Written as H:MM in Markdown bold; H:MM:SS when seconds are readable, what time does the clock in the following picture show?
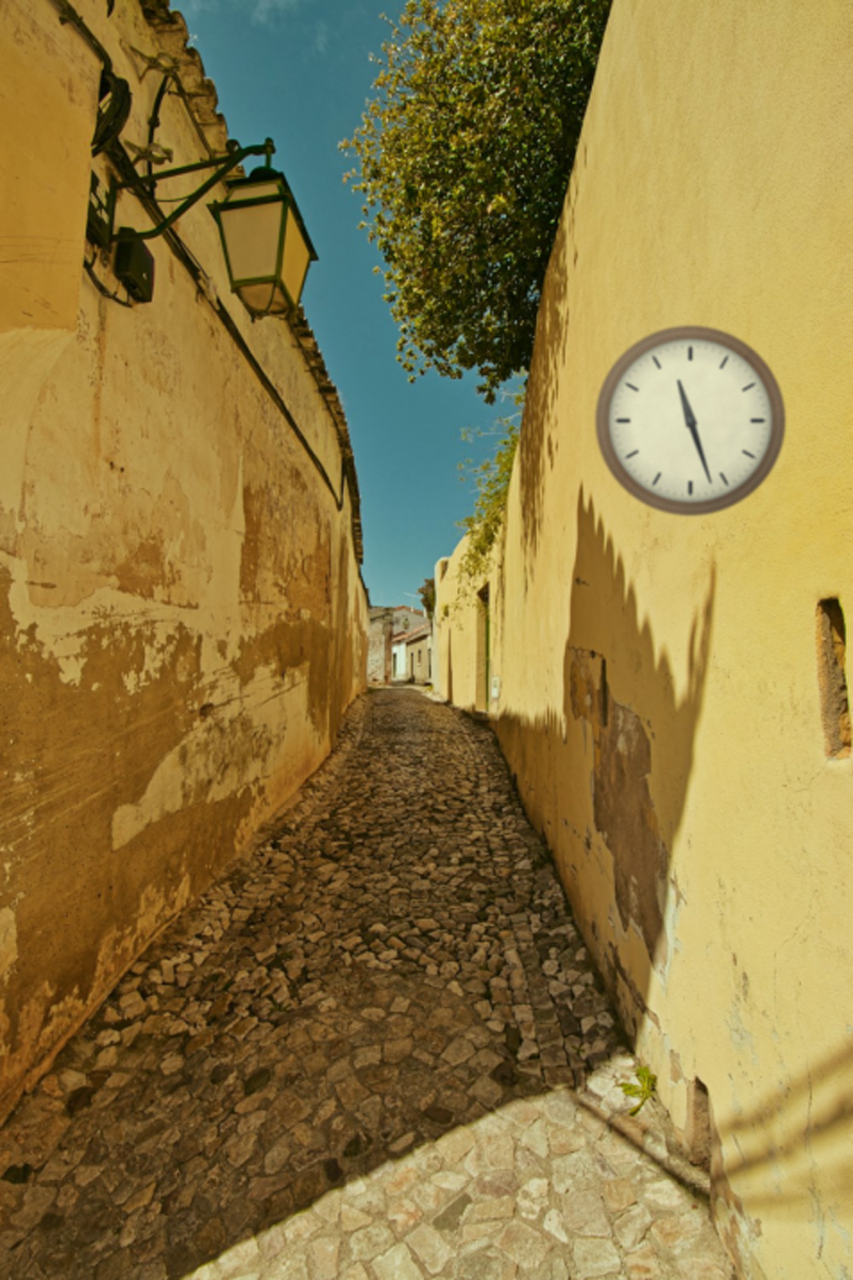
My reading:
**11:27**
